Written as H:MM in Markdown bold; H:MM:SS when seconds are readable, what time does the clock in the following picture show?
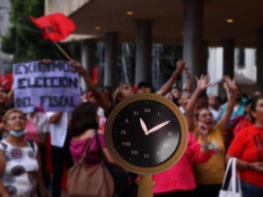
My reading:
**11:10**
